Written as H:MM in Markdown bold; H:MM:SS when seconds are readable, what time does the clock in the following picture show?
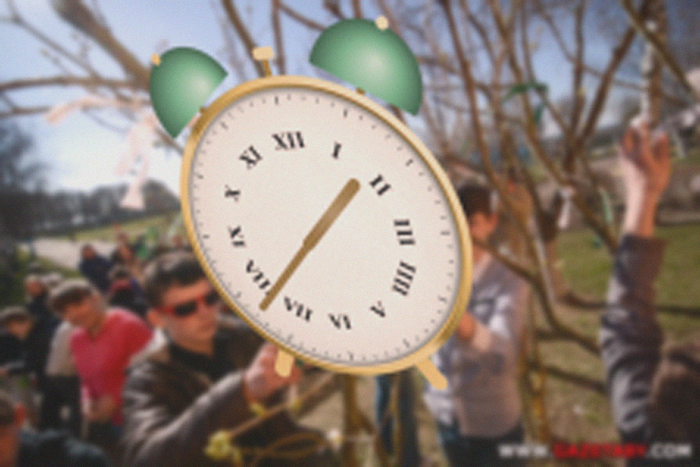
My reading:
**1:38**
